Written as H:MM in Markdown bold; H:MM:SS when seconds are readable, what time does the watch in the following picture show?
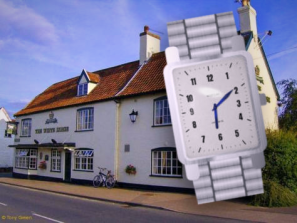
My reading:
**6:09**
